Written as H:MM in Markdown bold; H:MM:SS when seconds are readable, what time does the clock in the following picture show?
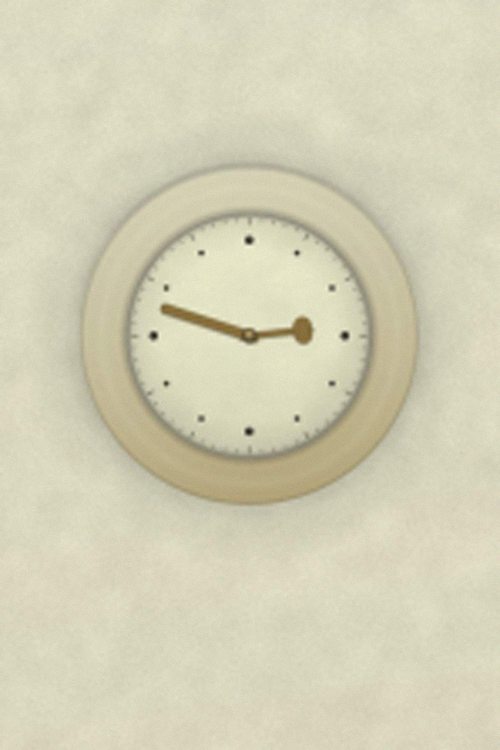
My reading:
**2:48**
